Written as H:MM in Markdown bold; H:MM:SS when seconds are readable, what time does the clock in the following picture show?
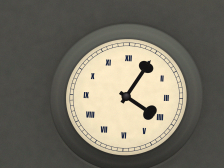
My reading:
**4:05**
